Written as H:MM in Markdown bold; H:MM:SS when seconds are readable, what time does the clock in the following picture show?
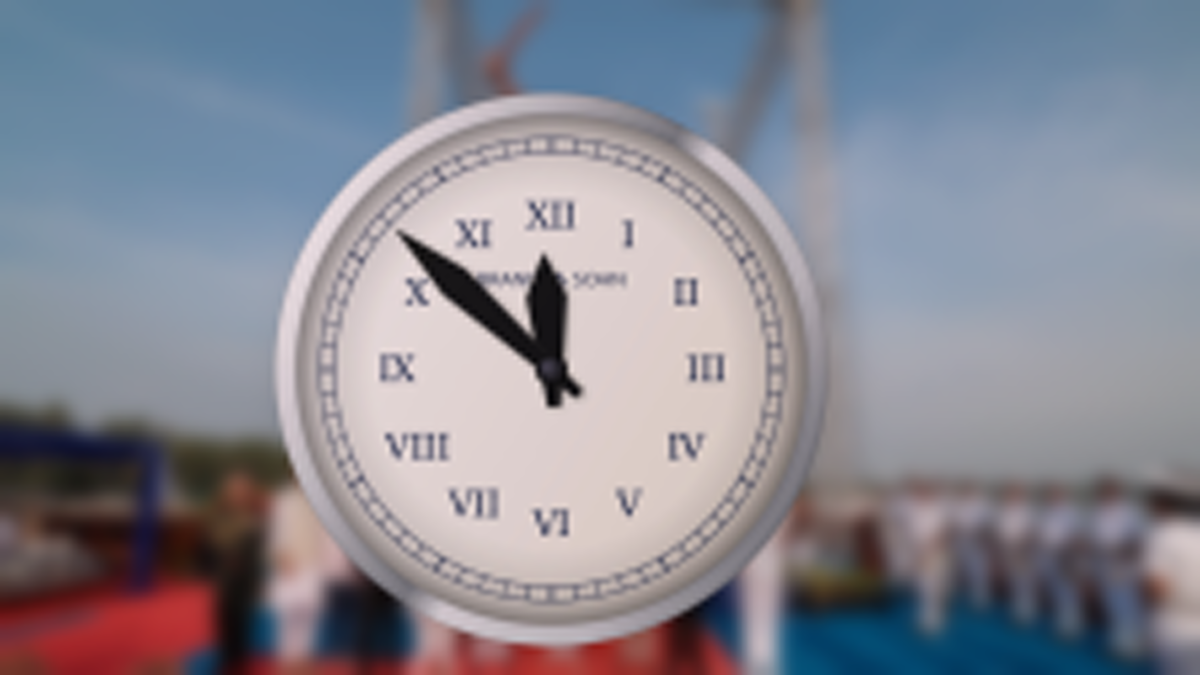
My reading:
**11:52**
